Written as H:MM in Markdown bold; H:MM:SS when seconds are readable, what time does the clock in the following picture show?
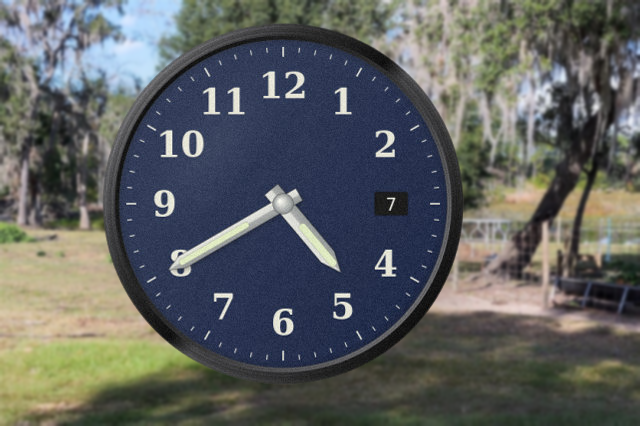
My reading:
**4:40**
